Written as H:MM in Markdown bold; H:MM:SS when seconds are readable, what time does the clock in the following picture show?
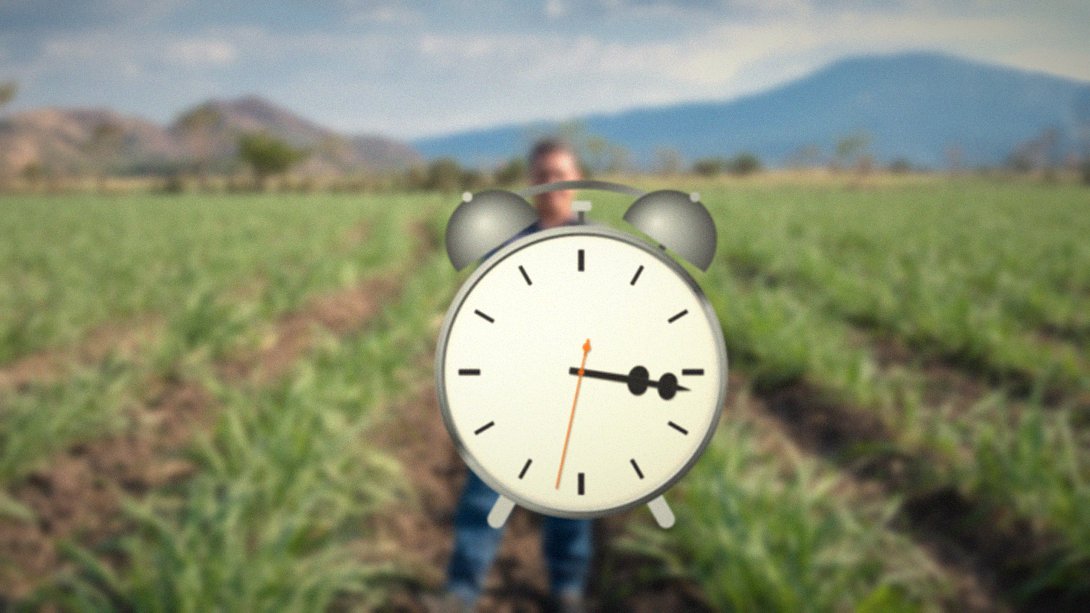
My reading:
**3:16:32**
